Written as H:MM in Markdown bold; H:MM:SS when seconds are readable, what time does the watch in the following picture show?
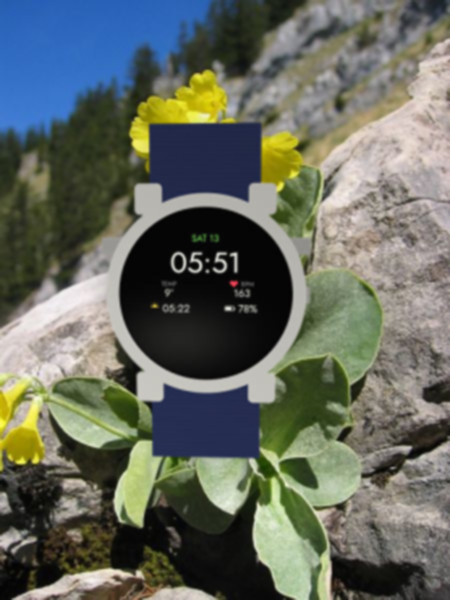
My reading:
**5:51**
